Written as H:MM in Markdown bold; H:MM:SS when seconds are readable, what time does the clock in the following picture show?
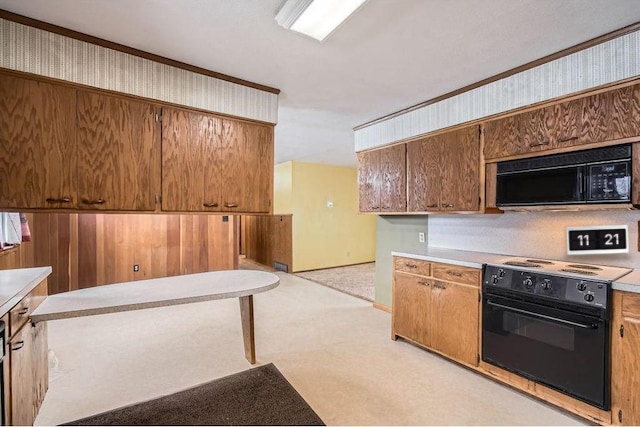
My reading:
**11:21**
